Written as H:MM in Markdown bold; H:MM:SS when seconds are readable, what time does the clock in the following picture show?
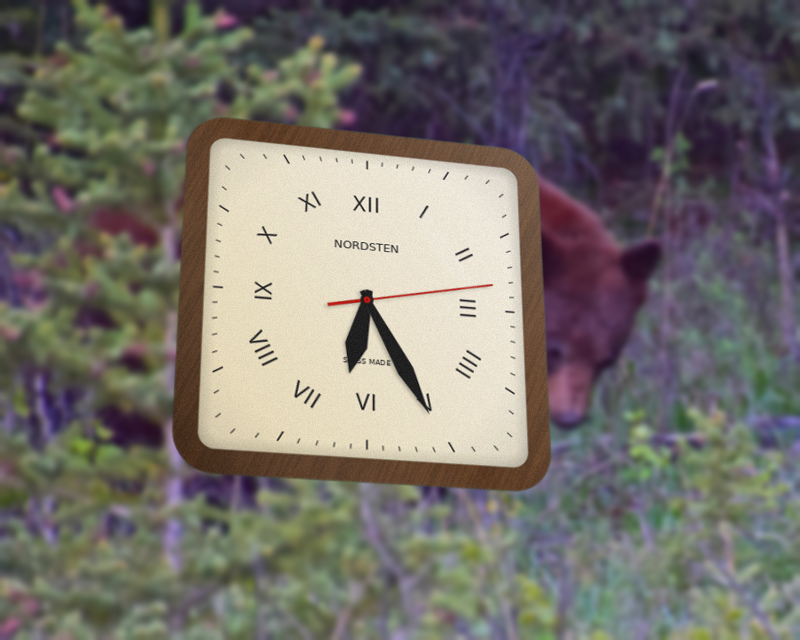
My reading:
**6:25:13**
